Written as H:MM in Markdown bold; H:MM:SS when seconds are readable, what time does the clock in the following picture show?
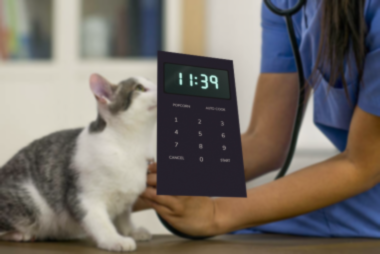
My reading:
**11:39**
